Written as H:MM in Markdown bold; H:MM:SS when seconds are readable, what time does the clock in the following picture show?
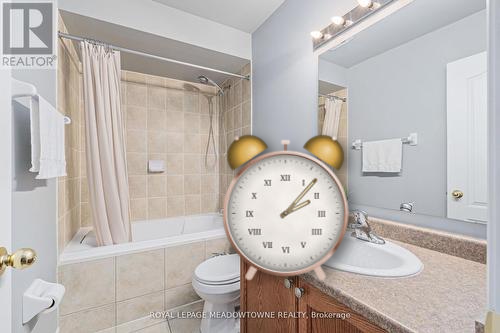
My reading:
**2:07**
